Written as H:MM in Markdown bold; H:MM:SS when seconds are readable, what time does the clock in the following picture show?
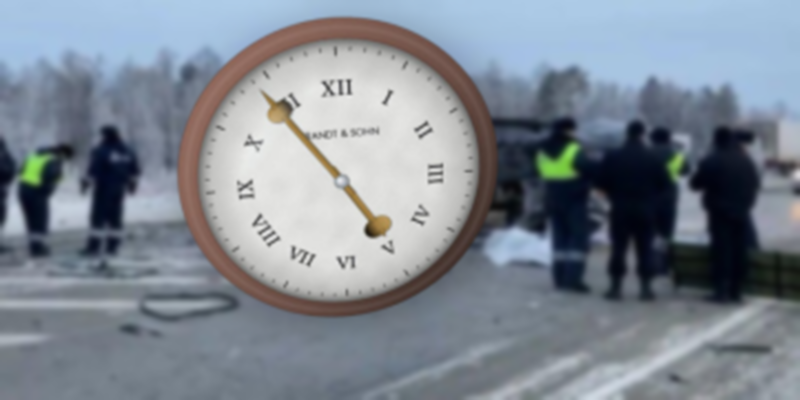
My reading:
**4:54**
